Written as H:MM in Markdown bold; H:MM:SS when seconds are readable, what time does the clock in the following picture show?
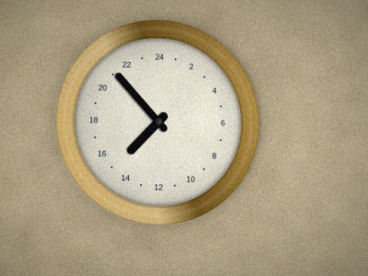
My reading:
**14:53**
